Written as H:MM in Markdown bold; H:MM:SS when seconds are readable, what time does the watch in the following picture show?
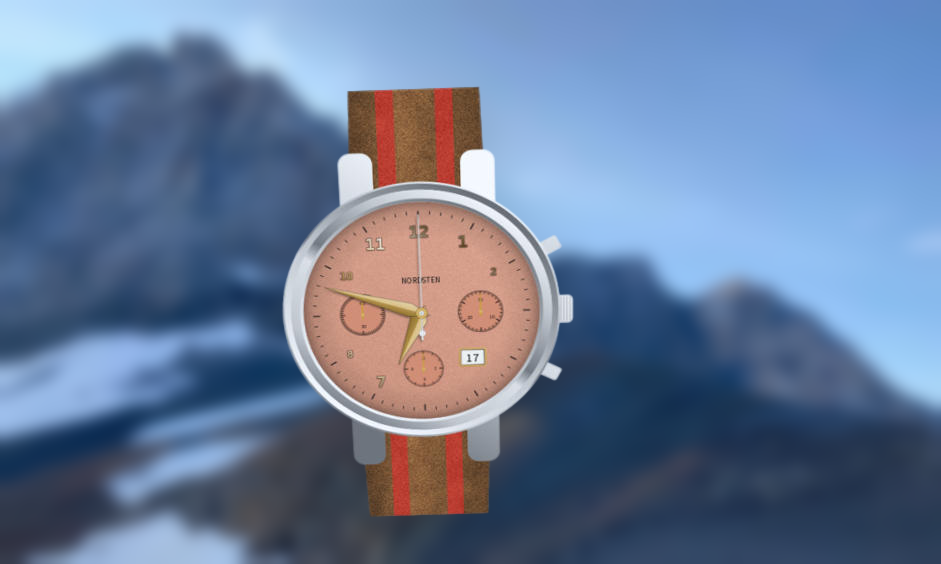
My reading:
**6:48**
